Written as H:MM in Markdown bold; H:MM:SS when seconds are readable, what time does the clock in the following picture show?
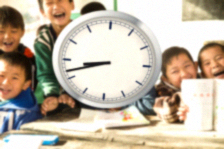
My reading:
**8:42**
